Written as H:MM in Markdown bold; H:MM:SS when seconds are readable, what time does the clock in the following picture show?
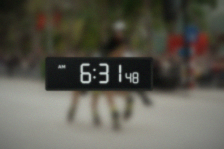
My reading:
**6:31:48**
